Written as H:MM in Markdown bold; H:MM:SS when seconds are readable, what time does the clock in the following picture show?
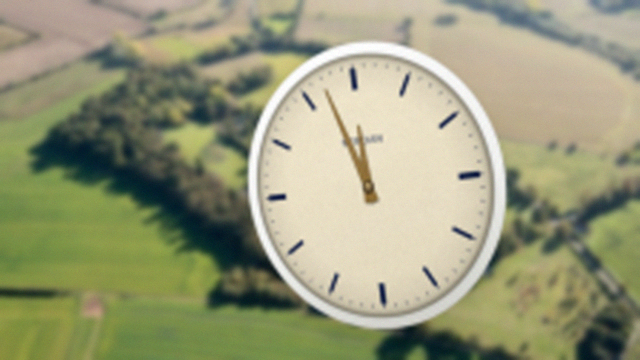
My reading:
**11:57**
